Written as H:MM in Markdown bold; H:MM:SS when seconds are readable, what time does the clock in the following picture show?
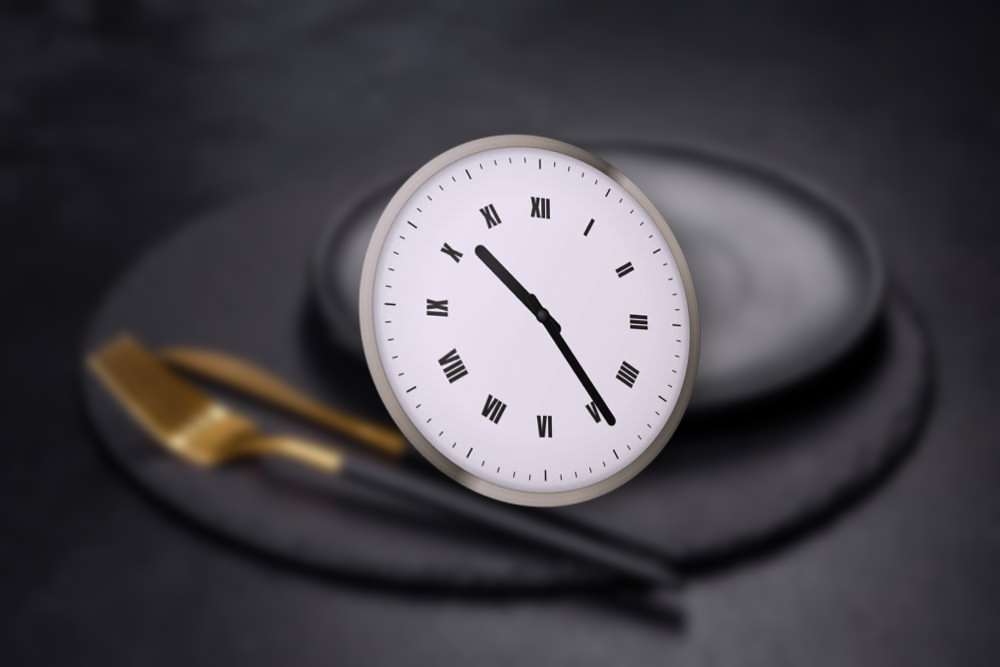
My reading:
**10:24**
